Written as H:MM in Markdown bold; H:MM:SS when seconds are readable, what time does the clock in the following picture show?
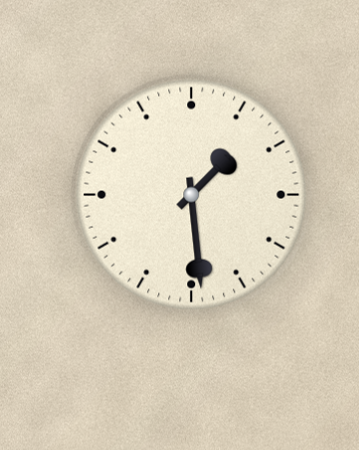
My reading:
**1:29**
